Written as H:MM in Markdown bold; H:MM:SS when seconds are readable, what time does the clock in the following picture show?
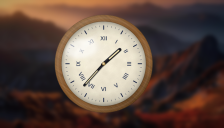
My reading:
**1:37**
